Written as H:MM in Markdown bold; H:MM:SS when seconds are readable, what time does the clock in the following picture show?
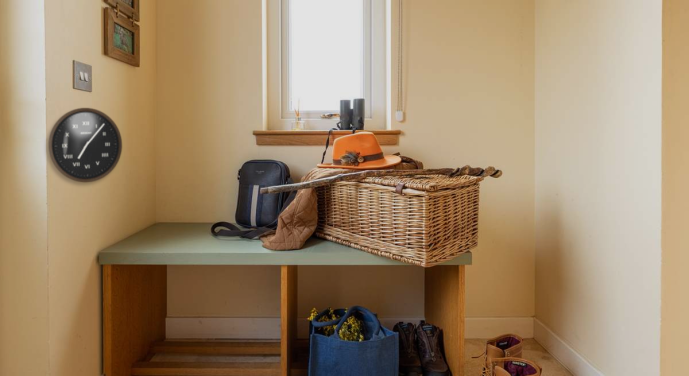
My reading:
**7:07**
